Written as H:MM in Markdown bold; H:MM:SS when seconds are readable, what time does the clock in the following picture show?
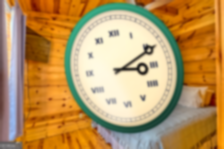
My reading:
**3:11**
